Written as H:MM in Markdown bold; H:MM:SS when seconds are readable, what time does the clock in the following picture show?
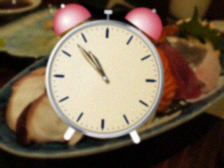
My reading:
**10:53**
